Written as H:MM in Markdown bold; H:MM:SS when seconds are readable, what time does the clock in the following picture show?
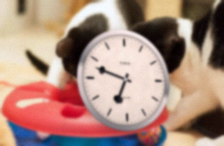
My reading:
**6:48**
